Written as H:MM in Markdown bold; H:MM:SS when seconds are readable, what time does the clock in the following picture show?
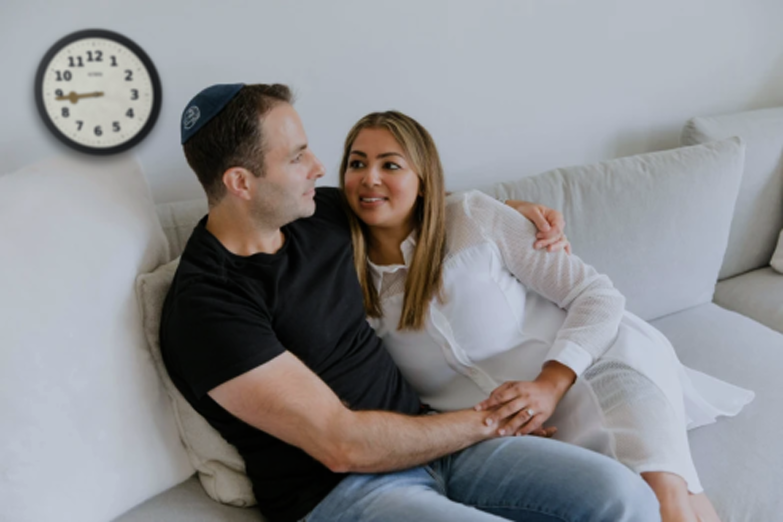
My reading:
**8:44**
